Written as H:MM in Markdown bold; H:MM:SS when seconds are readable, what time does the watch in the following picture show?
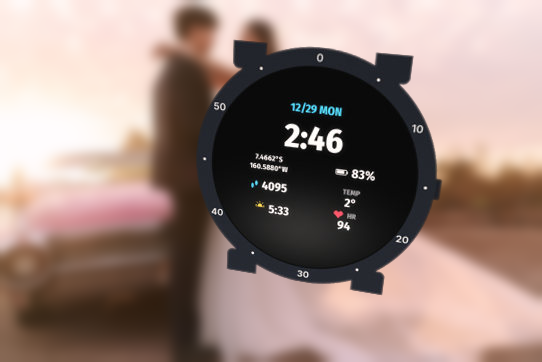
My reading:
**2:46**
